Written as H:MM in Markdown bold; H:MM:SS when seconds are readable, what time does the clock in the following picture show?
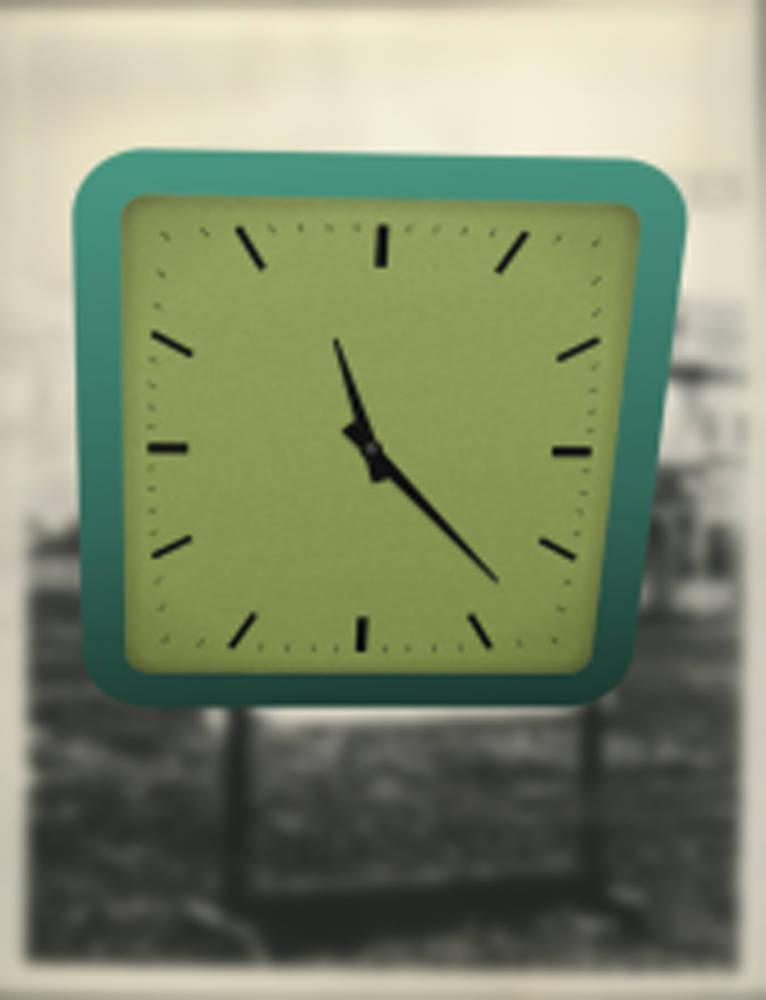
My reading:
**11:23**
